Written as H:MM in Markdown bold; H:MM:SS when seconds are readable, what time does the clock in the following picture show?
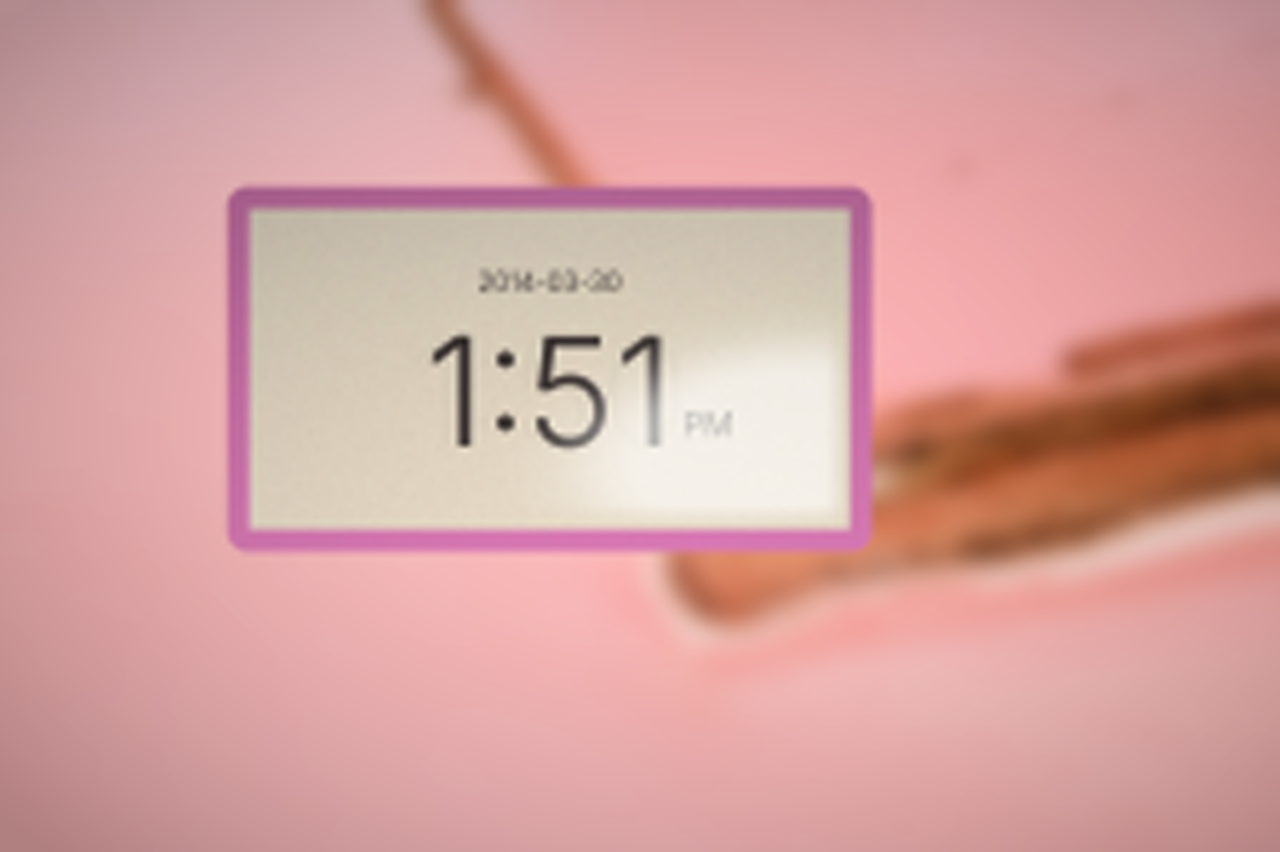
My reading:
**1:51**
